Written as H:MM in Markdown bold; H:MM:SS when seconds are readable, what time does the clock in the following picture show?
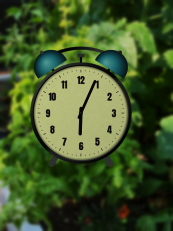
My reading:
**6:04**
